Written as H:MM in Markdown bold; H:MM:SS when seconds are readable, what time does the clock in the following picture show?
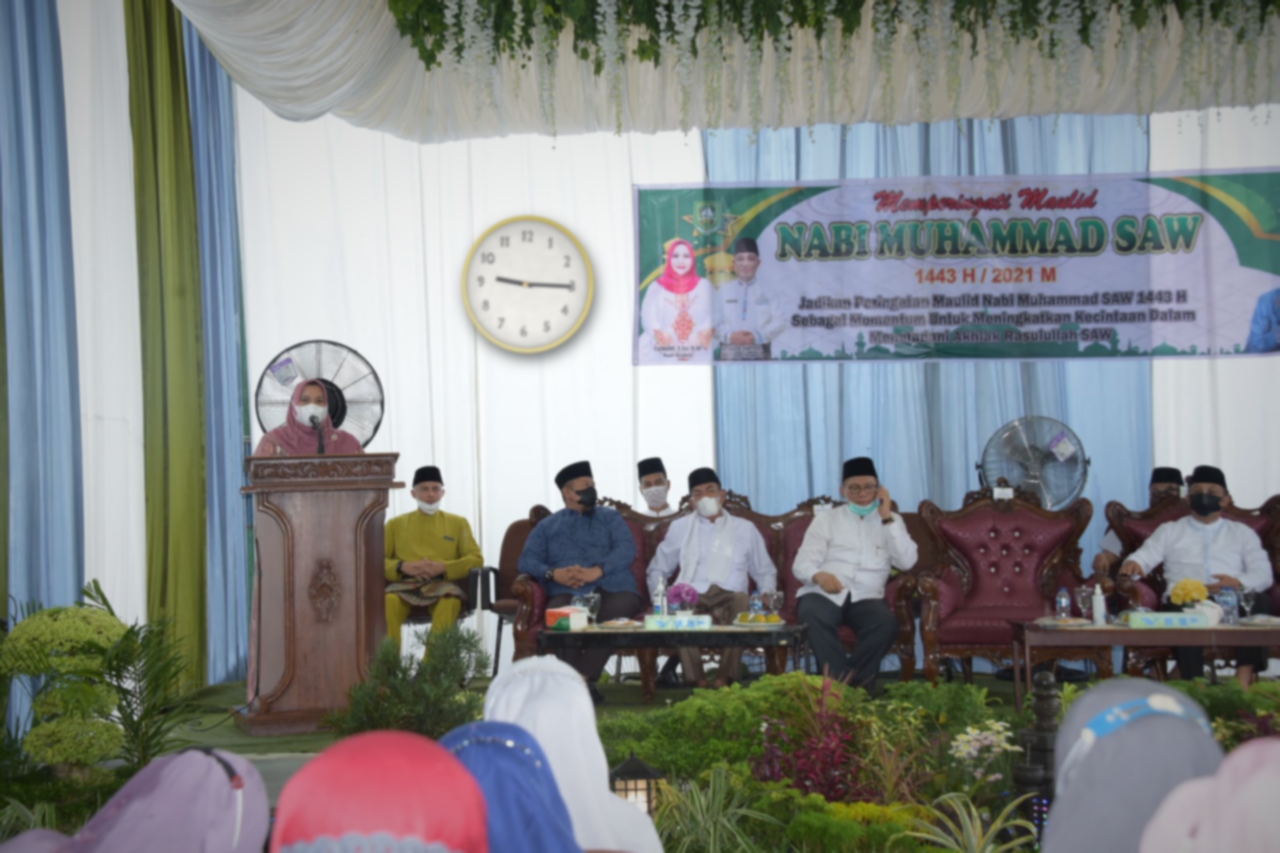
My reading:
**9:15**
